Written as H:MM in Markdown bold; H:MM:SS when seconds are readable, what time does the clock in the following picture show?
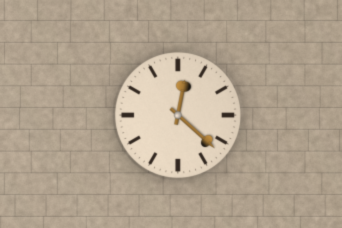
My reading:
**12:22**
